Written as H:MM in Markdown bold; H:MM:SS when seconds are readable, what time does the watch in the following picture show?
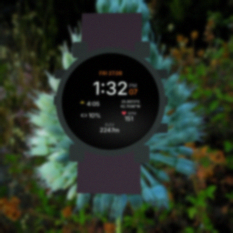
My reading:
**1:32**
